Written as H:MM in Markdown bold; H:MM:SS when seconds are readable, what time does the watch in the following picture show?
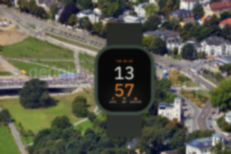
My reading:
**13:57**
